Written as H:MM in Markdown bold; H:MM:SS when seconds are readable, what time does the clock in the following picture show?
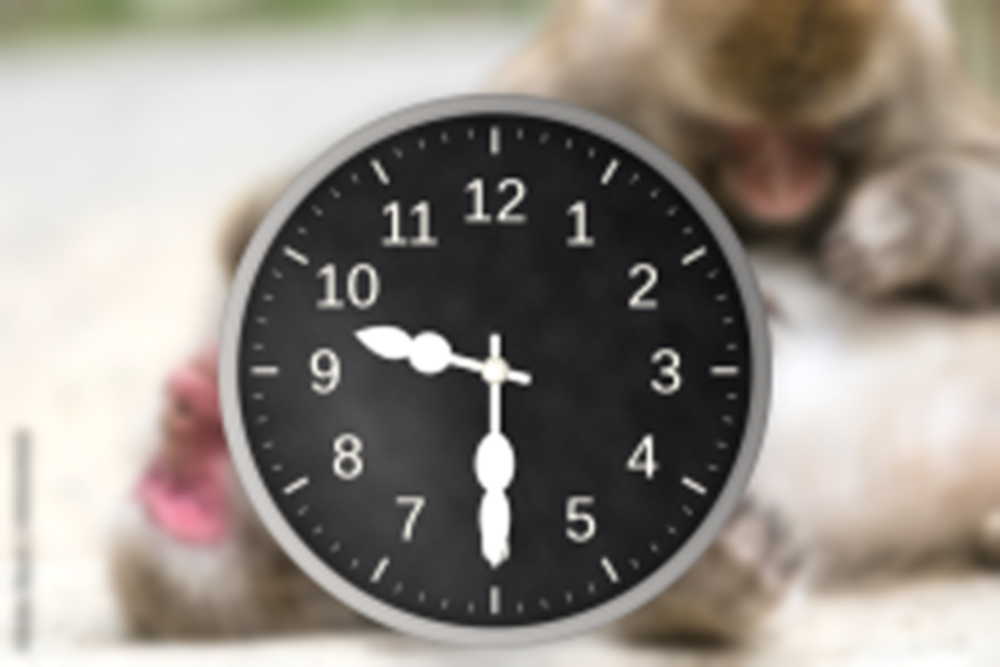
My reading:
**9:30**
